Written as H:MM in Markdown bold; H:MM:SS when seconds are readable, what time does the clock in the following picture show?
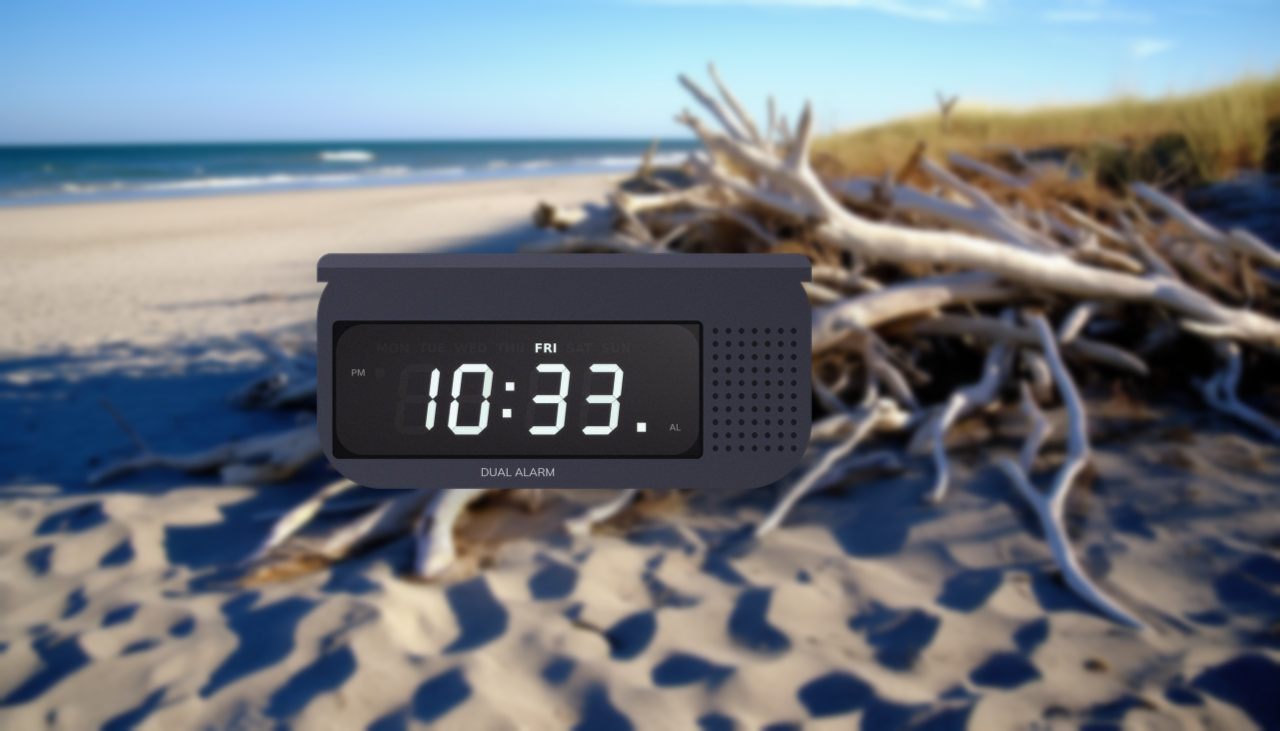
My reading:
**10:33**
